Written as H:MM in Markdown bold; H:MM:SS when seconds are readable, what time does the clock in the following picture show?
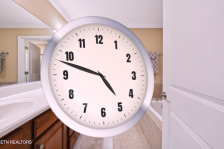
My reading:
**4:48**
